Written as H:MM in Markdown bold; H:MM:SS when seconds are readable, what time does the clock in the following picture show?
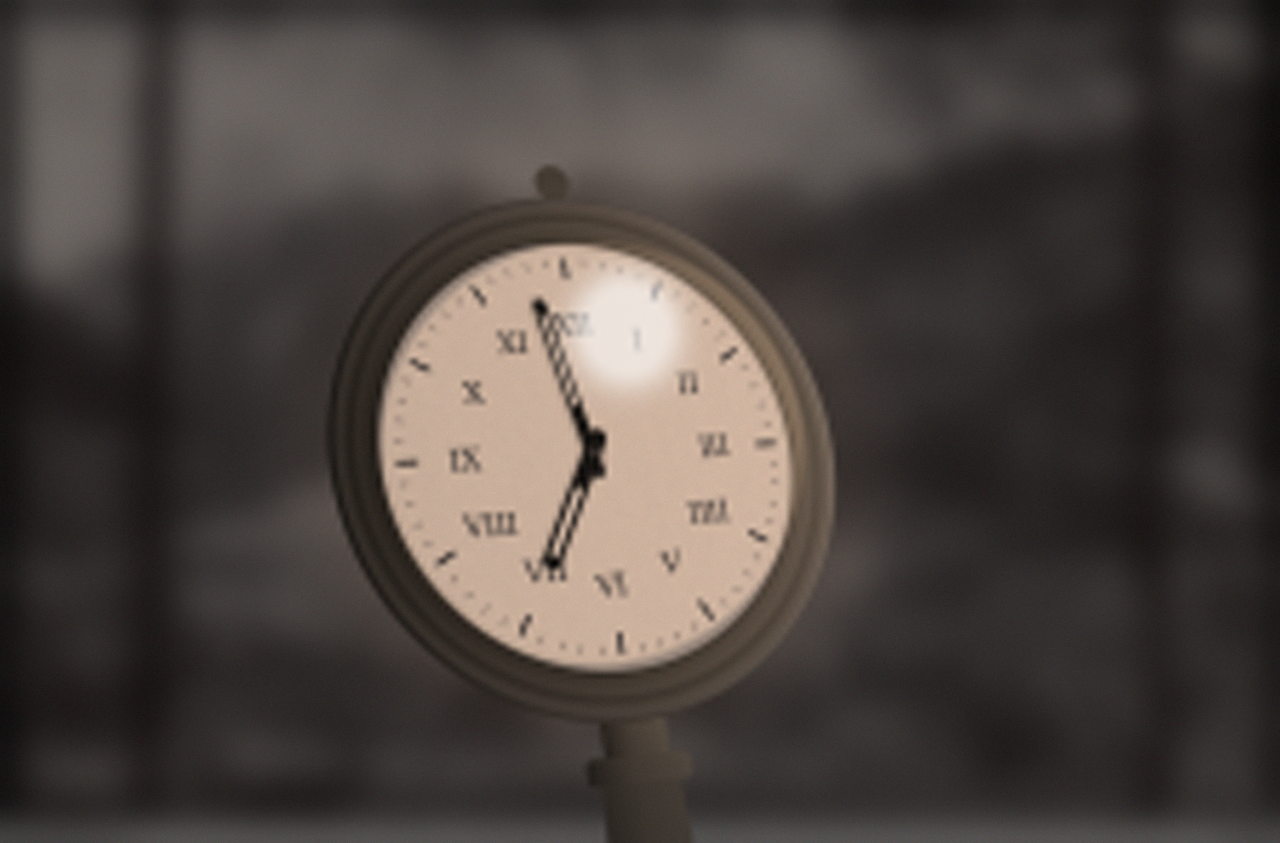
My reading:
**6:58**
